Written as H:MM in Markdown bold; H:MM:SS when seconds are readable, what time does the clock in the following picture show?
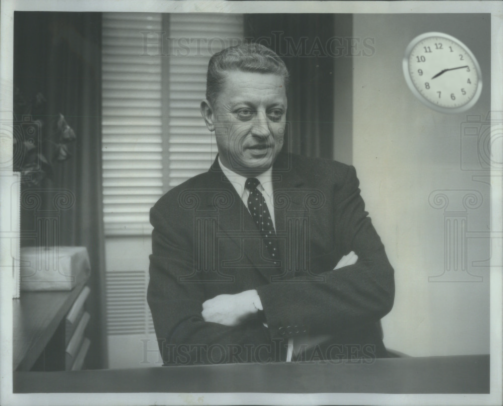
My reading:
**8:14**
